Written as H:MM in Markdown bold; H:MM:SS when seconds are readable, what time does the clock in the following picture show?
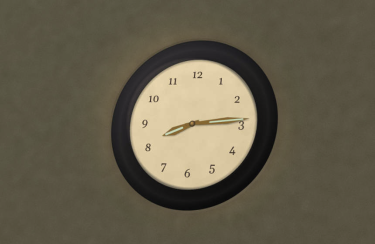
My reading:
**8:14**
